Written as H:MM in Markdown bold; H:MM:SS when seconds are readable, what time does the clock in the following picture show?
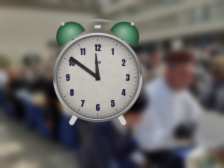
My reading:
**11:51**
